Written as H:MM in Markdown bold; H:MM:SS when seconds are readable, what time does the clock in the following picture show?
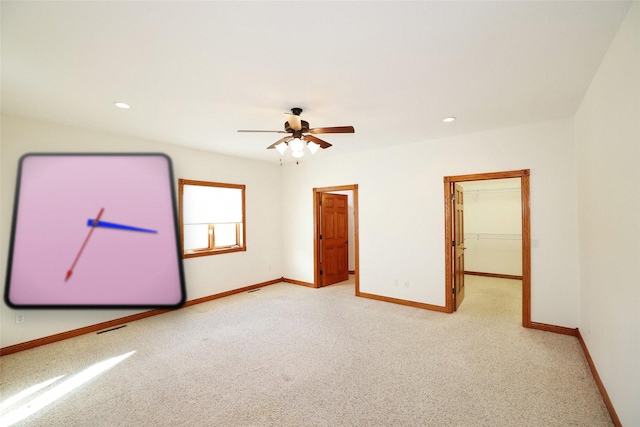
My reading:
**3:16:34**
